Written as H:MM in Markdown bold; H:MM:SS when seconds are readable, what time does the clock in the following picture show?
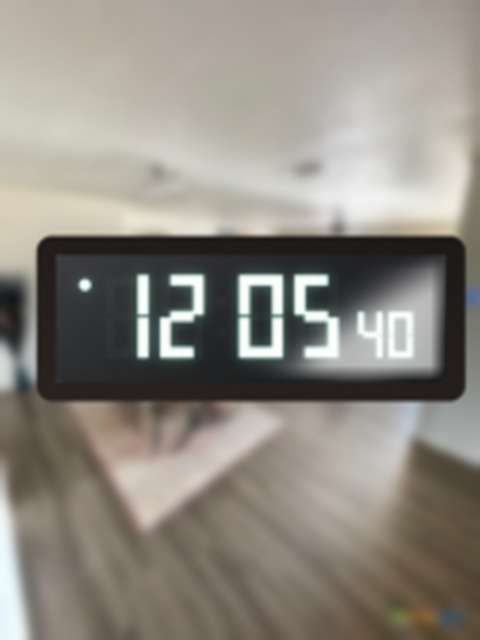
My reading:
**12:05:40**
